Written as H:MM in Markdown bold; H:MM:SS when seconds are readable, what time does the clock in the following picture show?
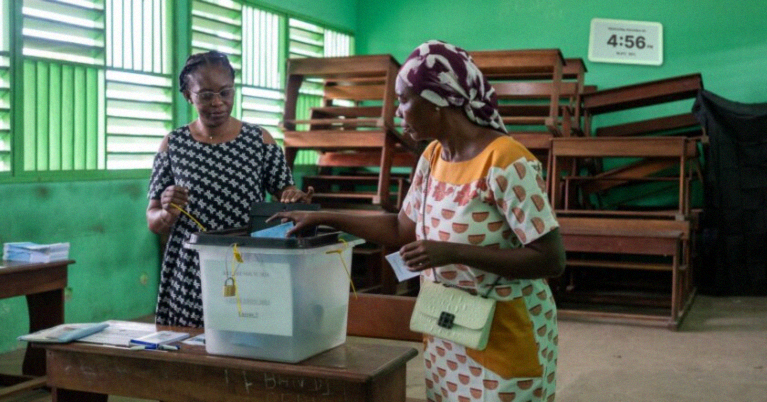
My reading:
**4:56**
